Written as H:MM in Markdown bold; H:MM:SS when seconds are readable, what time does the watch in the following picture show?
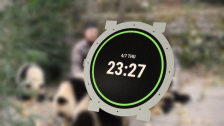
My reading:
**23:27**
